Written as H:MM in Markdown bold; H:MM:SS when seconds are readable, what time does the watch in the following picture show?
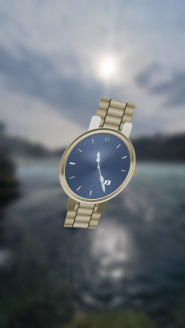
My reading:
**11:25**
